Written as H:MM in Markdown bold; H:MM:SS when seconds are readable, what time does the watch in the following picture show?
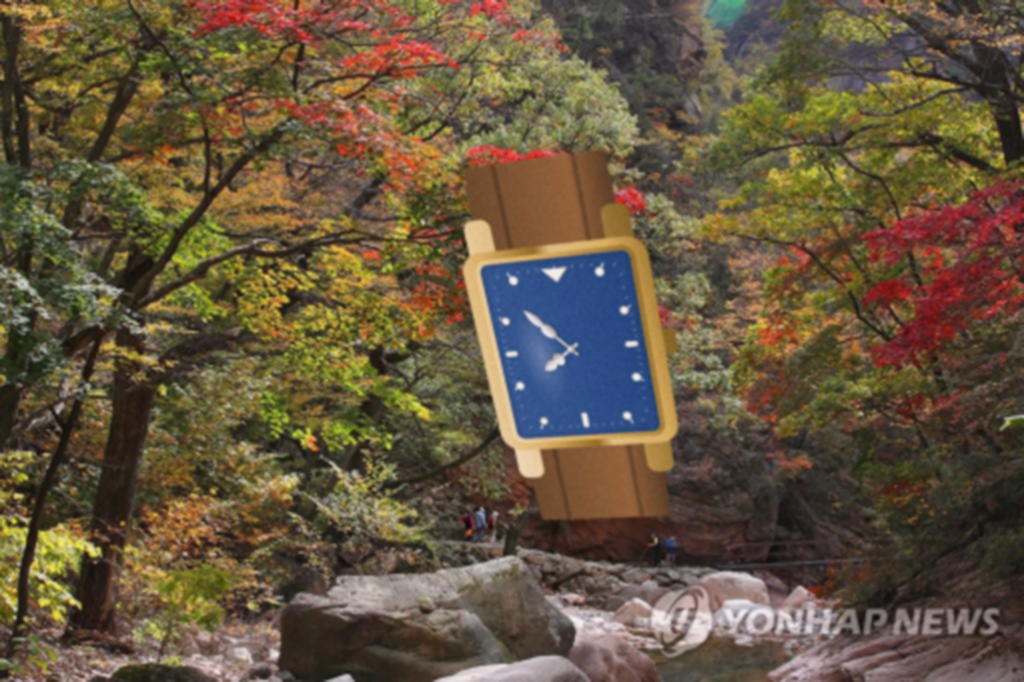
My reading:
**7:53**
